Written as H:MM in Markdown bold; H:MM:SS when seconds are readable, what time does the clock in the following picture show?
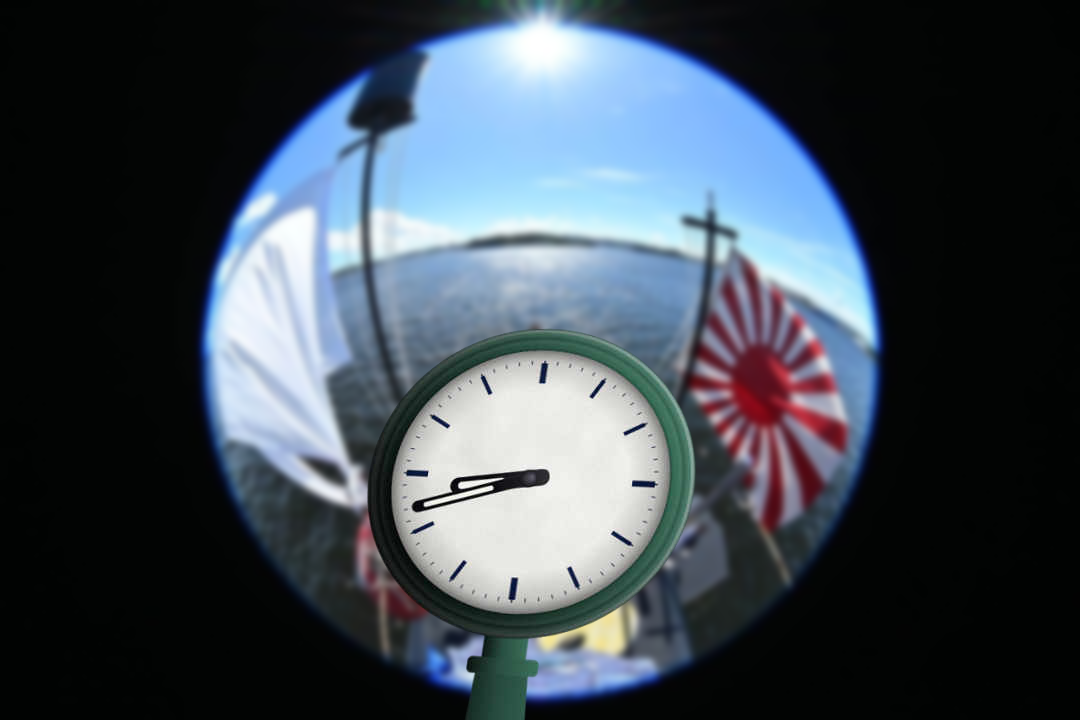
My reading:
**8:42**
